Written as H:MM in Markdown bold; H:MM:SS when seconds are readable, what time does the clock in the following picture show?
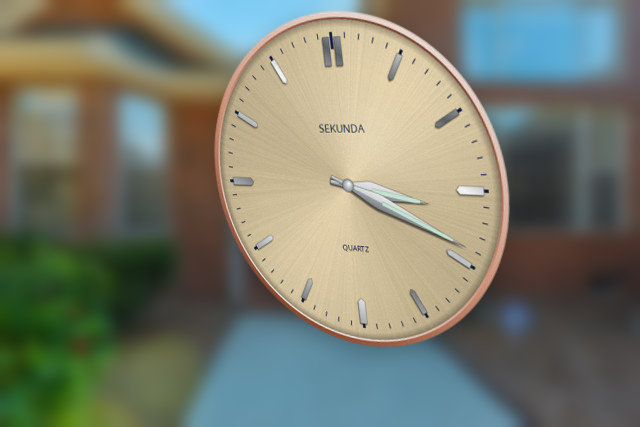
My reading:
**3:19**
